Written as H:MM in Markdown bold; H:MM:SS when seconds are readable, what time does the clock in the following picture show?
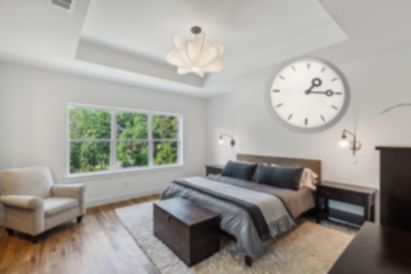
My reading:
**1:15**
